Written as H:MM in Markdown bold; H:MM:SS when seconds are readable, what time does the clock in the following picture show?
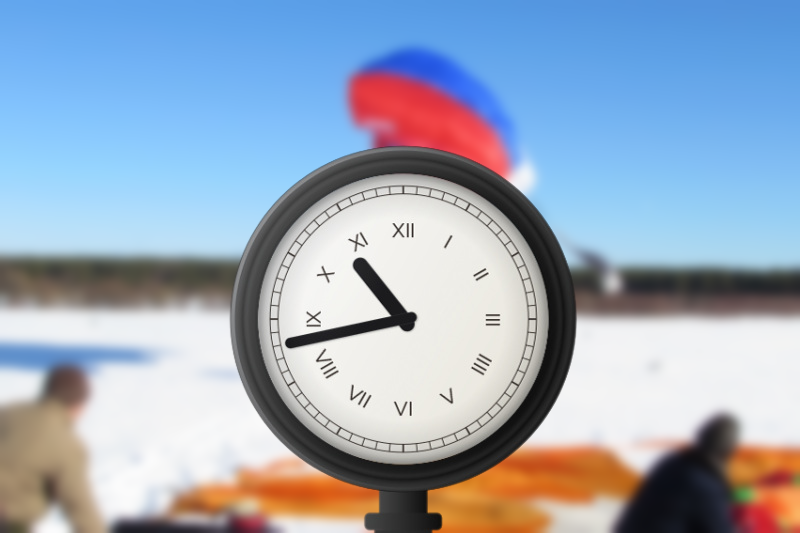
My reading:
**10:43**
